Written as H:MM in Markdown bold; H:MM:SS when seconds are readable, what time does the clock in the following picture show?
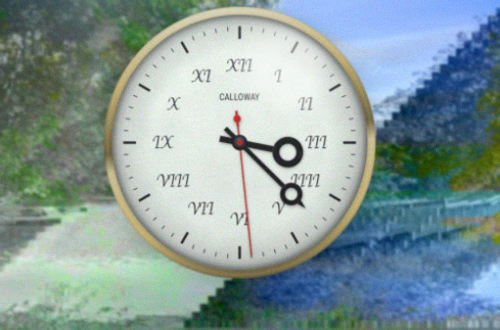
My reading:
**3:22:29**
